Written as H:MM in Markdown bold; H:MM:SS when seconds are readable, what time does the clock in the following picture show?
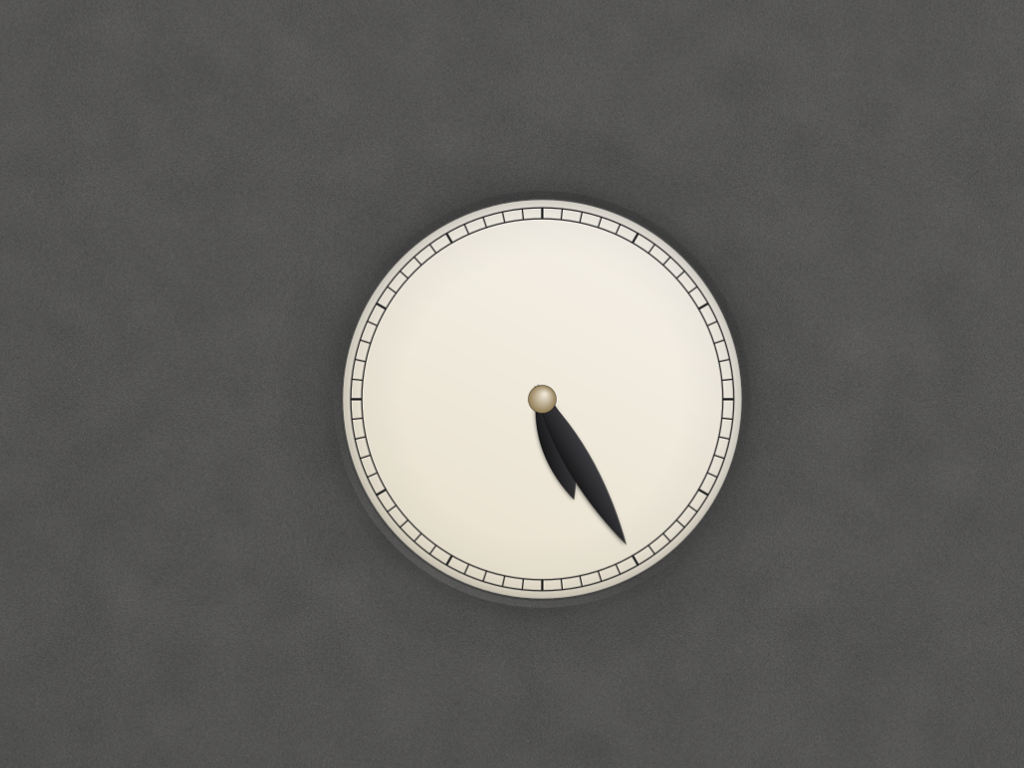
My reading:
**5:25**
